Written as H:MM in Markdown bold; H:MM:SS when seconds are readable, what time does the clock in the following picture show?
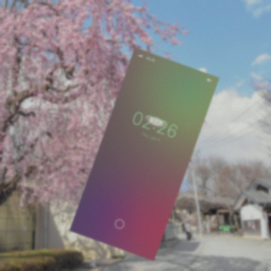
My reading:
**2:26**
